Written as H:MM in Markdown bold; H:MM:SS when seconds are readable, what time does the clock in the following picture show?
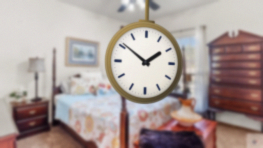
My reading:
**1:51**
